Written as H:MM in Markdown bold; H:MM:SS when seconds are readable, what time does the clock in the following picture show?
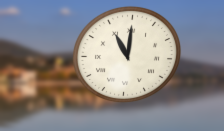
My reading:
**11:00**
